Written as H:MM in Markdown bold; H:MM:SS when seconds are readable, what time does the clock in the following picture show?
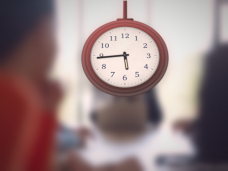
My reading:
**5:44**
